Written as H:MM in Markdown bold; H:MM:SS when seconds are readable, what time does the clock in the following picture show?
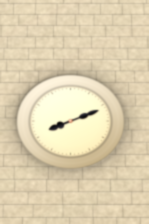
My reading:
**8:11**
